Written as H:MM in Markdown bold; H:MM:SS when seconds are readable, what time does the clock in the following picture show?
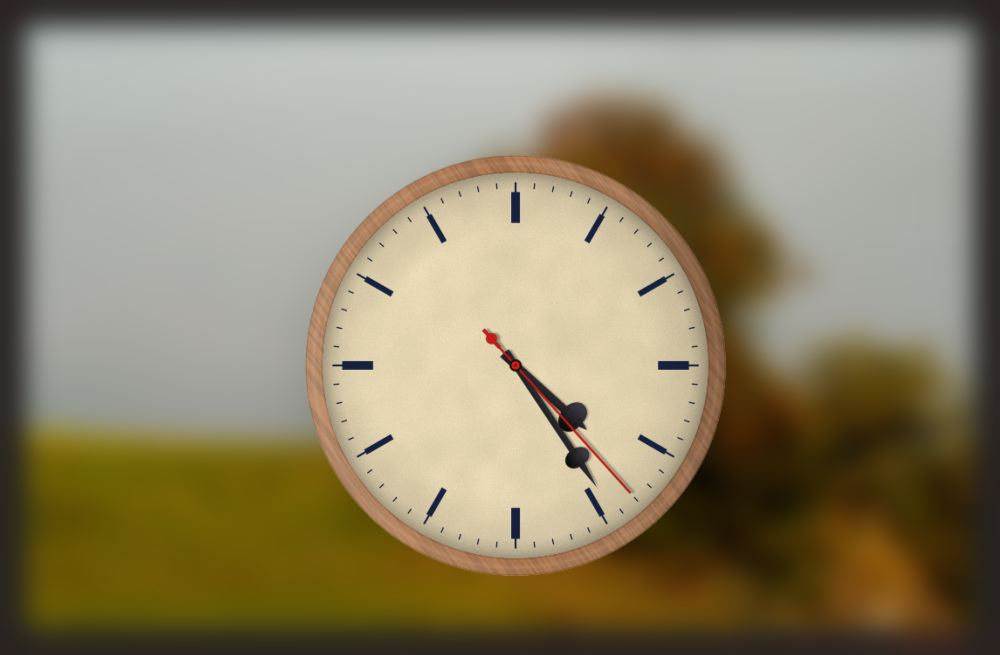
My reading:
**4:24:23**
